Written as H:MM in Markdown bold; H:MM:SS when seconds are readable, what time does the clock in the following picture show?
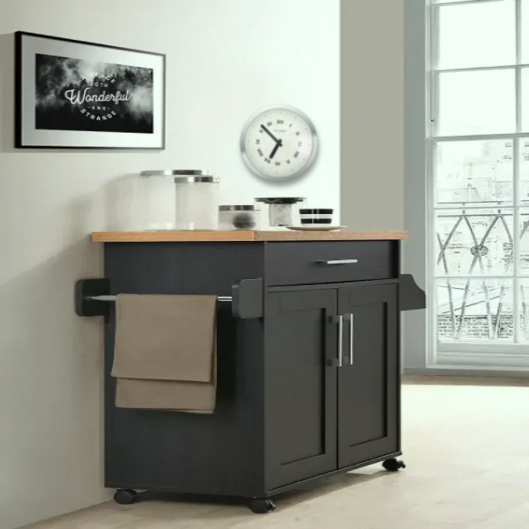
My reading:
**6:52**
